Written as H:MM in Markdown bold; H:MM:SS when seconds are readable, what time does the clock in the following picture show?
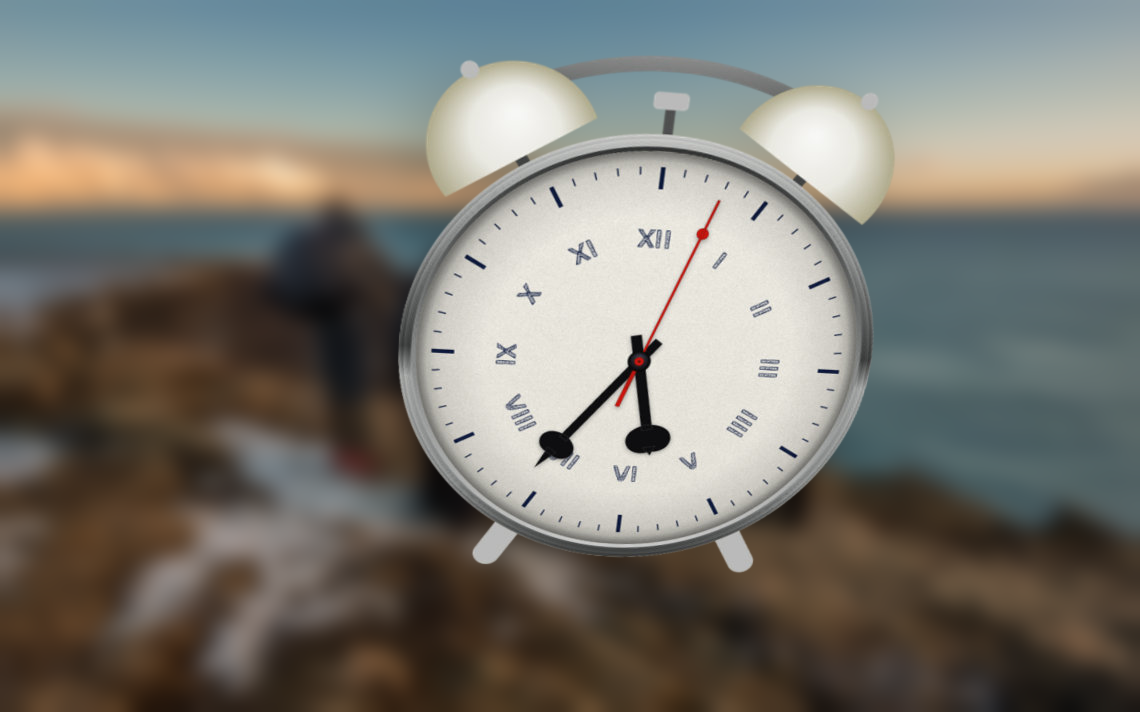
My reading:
**5:36:03**
